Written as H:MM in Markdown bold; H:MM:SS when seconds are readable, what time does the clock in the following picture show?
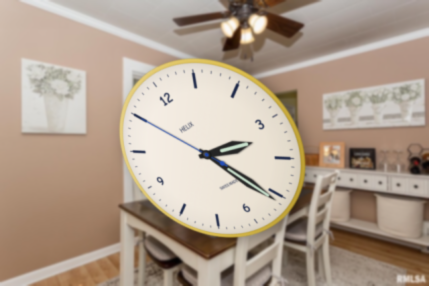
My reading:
**3:25:55**
